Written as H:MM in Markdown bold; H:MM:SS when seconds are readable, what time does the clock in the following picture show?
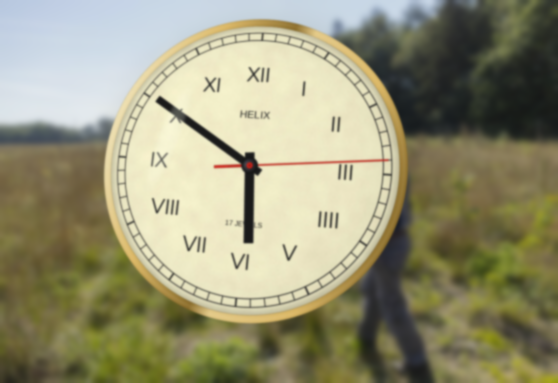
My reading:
**5:50:14**
